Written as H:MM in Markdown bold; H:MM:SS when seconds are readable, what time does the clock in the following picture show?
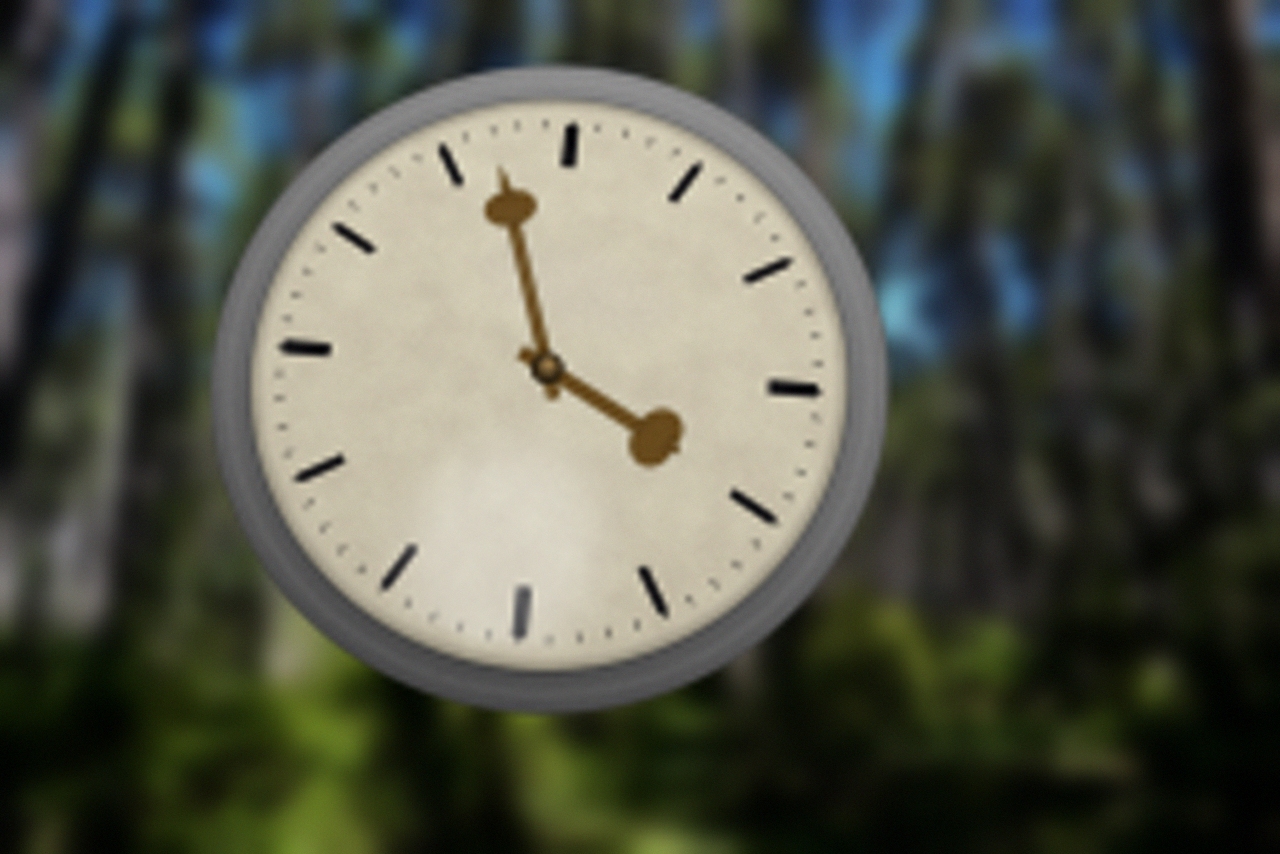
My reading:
**3:57**
